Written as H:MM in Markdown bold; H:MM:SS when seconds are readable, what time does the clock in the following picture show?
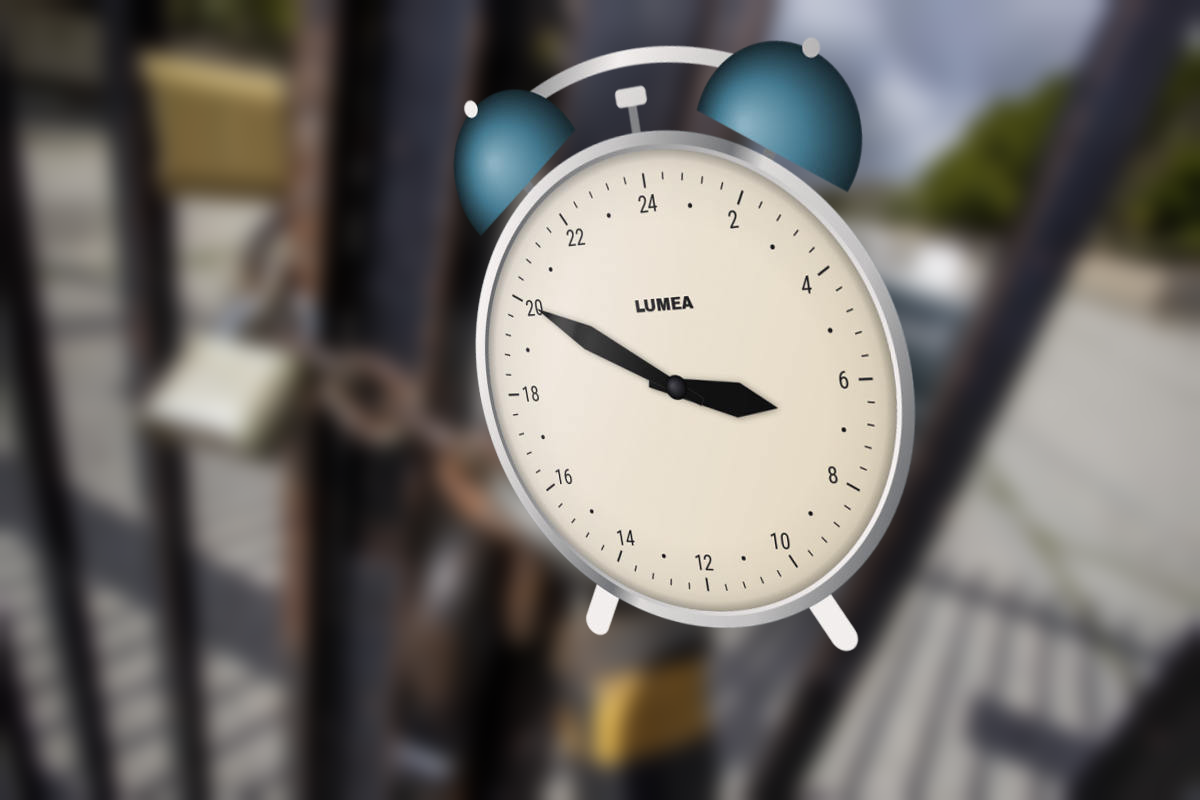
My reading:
**6:50**
